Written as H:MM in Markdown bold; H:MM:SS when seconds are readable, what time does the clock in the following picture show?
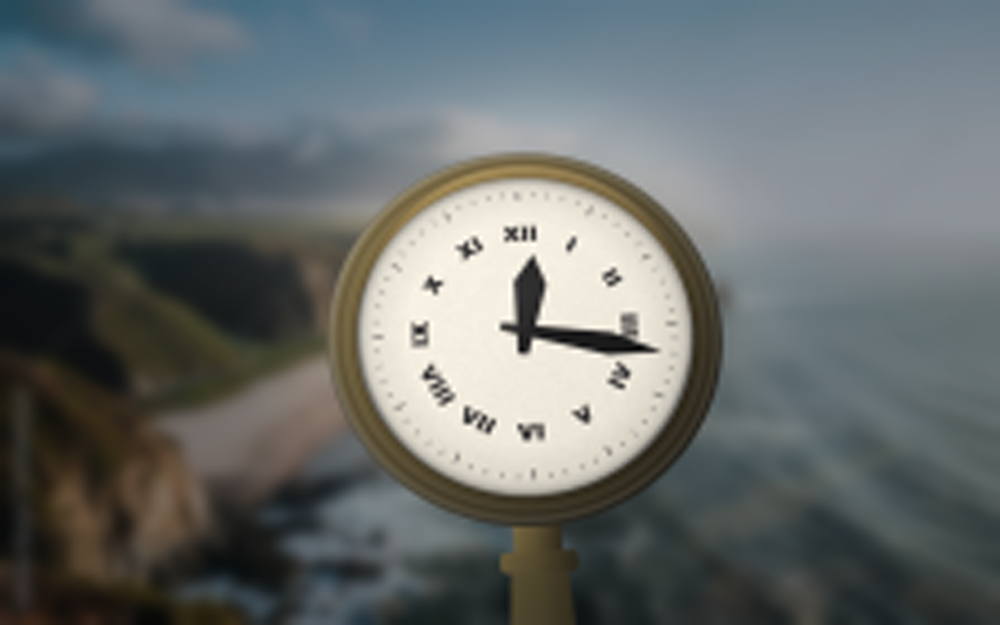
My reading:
**12:17**
